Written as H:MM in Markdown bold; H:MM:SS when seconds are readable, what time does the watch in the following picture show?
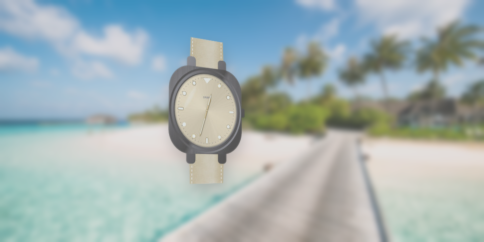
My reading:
**12:33**
